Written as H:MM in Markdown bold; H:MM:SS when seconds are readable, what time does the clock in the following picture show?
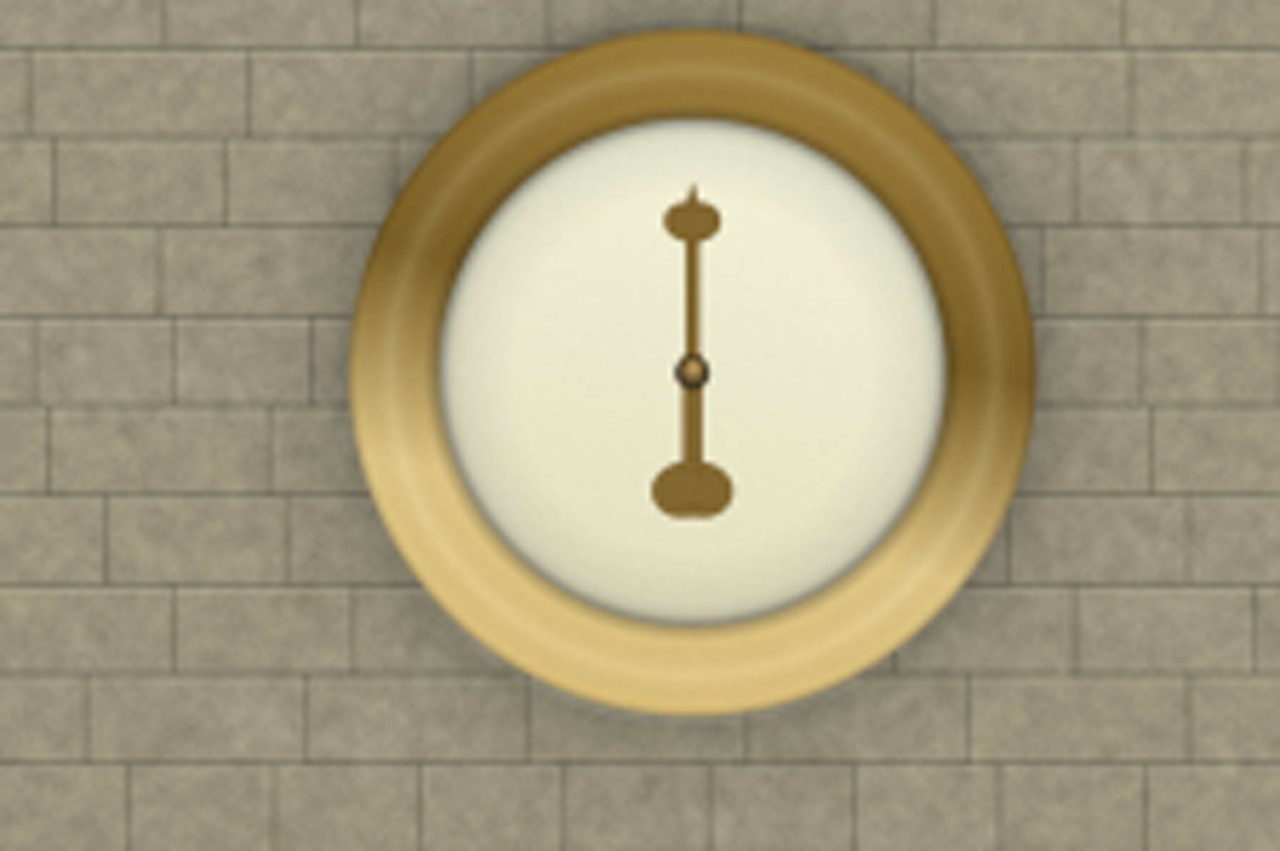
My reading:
**6:00**
